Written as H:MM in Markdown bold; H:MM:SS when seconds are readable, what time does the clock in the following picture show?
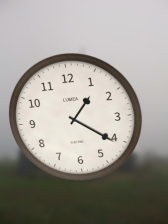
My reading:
**1:21**
